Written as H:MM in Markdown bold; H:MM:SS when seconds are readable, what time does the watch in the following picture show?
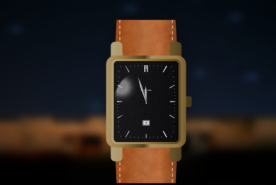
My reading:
**11:57**
